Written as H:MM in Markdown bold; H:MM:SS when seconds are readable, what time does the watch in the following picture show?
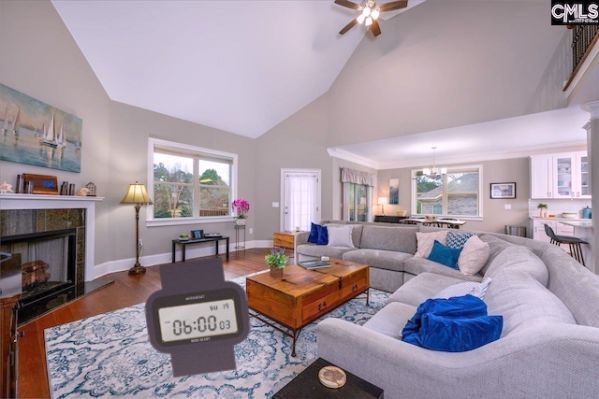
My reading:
**6:00:03**
